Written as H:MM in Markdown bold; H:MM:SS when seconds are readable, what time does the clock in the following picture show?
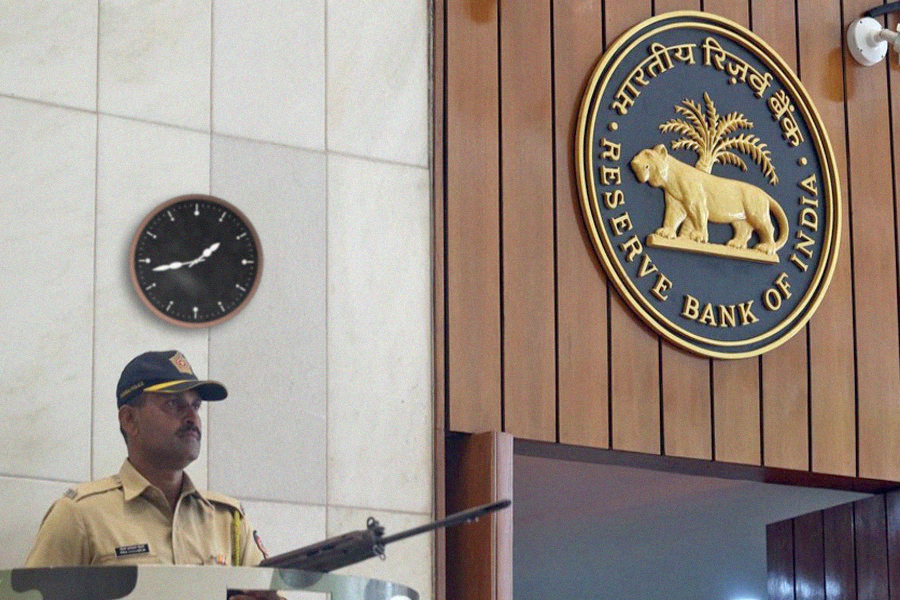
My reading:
**1:43**
